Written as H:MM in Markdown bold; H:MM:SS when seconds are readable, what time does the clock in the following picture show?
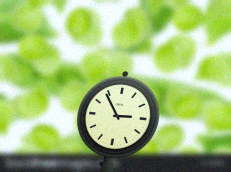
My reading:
**2:54**
